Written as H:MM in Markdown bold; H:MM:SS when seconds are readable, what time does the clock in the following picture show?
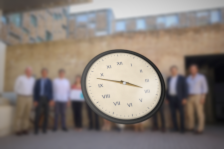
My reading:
**3:48**
